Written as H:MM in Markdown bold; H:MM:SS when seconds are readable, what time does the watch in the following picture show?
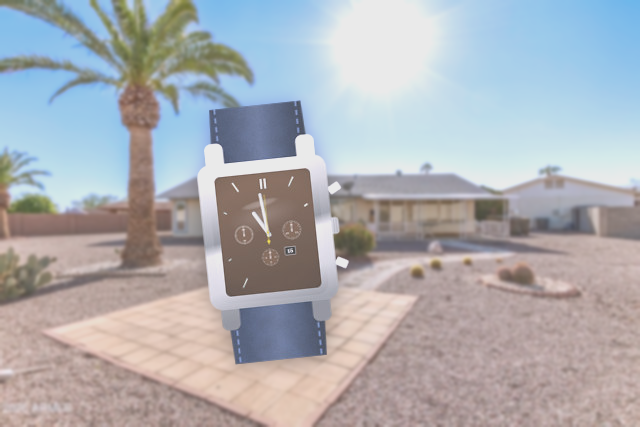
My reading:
**10:59**
